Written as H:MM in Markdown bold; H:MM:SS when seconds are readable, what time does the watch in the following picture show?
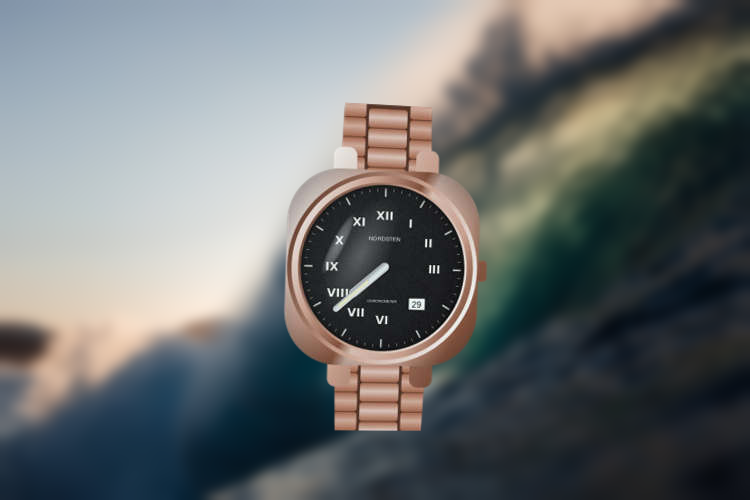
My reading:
**7:38**
